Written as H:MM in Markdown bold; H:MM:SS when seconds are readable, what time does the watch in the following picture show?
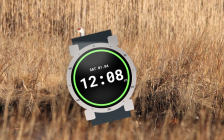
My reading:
**12:08**
